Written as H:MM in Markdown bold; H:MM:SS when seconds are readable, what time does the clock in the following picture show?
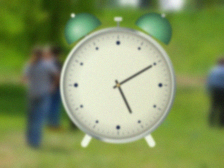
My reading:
**5:10**
